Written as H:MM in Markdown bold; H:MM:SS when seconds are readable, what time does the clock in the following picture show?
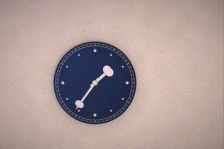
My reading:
**1:36**
